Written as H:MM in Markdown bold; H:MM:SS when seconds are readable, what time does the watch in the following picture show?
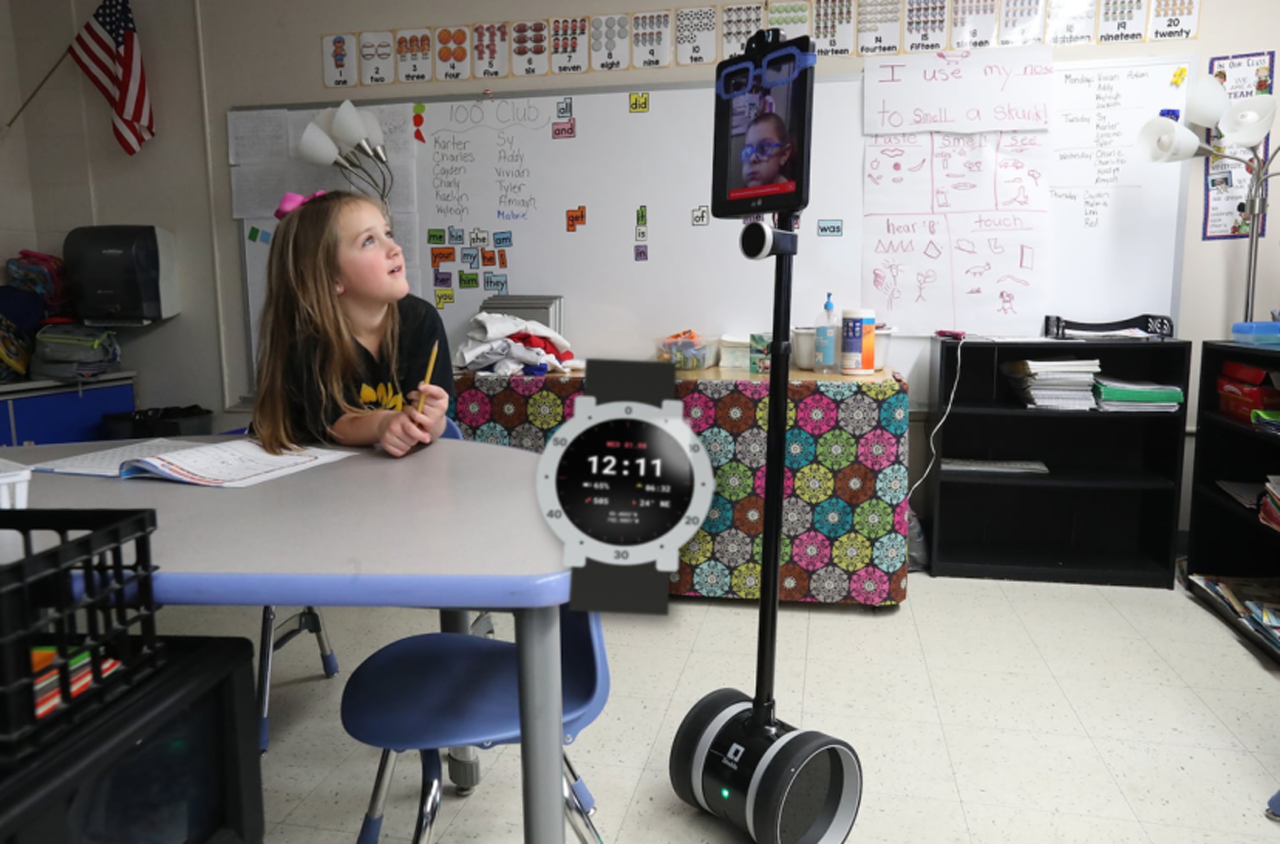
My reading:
**12:11**
